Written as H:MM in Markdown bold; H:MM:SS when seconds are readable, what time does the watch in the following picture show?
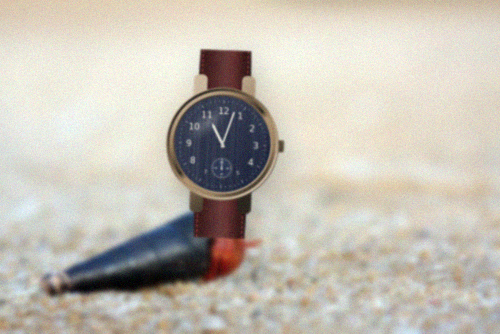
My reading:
**11:03**
